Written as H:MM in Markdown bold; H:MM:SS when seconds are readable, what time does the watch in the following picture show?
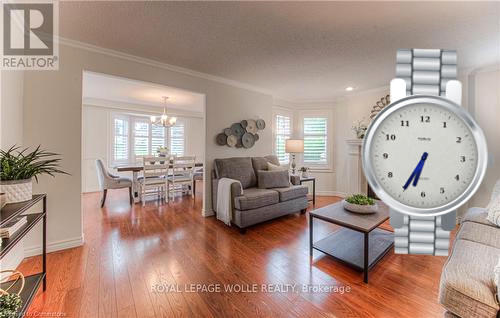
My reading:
**6:35**
